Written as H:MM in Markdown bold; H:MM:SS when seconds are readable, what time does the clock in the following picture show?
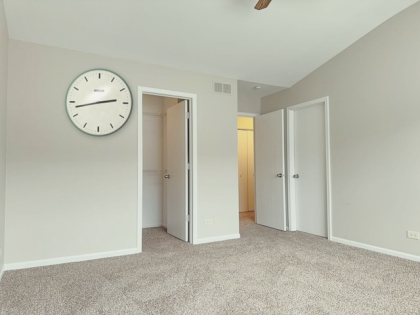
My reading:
**2:43**
